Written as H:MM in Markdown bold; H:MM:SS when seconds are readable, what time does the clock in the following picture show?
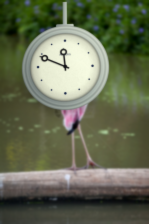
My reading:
**11:49**
